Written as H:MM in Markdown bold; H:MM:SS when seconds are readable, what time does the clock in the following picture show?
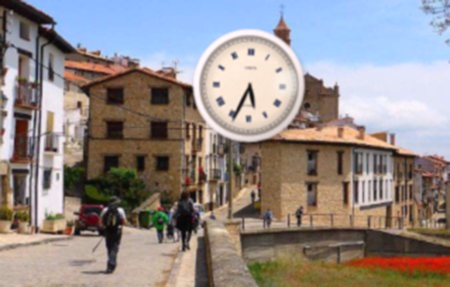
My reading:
**5:34**
